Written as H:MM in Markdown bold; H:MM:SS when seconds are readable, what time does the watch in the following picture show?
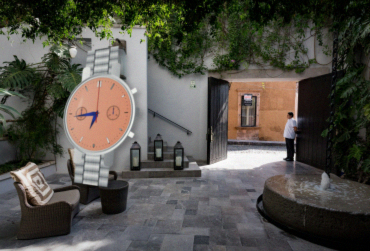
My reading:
**6:44**
